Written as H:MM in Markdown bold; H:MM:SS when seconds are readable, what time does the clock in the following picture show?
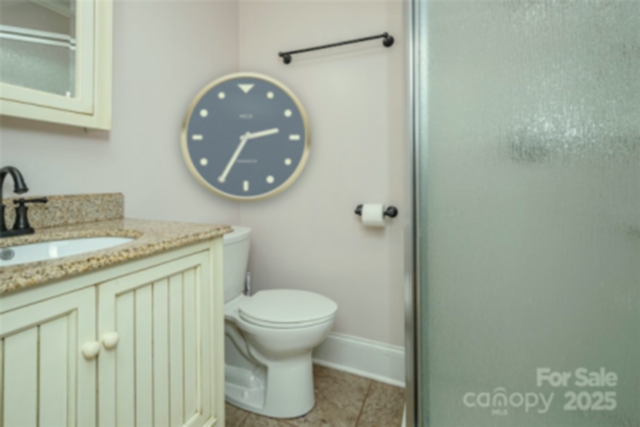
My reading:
**2:35**
